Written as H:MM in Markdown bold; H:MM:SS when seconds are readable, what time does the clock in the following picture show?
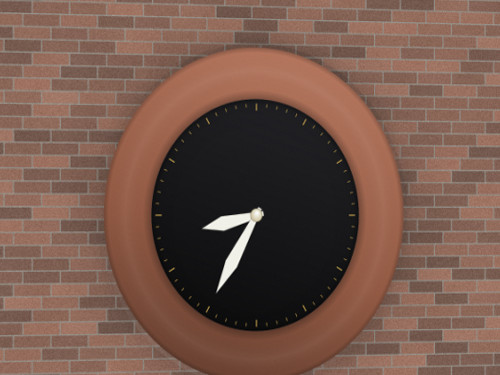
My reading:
**8:35**
